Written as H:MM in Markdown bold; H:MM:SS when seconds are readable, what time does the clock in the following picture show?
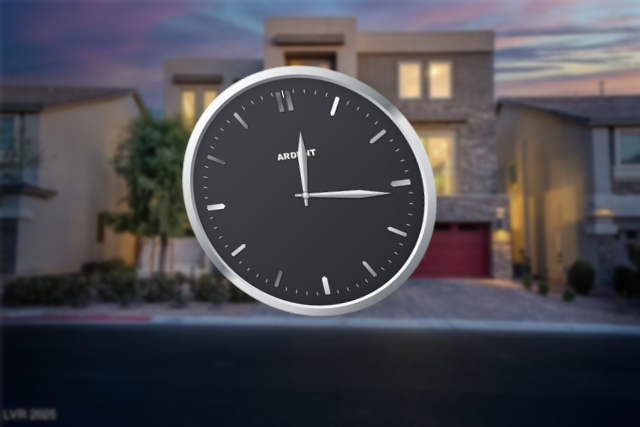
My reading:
**12:16**
